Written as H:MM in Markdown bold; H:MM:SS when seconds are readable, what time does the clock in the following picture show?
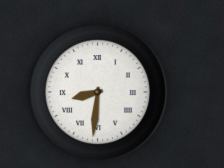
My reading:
**8:31**
